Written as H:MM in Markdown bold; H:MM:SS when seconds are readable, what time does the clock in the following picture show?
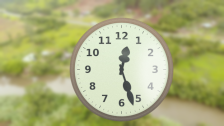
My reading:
**12:27**
